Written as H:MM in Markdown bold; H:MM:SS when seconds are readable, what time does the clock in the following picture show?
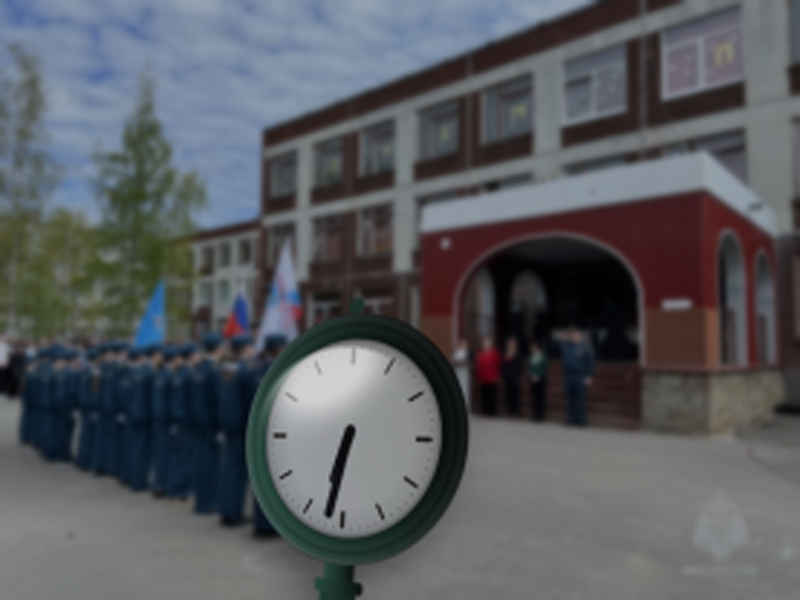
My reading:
**6:32**
